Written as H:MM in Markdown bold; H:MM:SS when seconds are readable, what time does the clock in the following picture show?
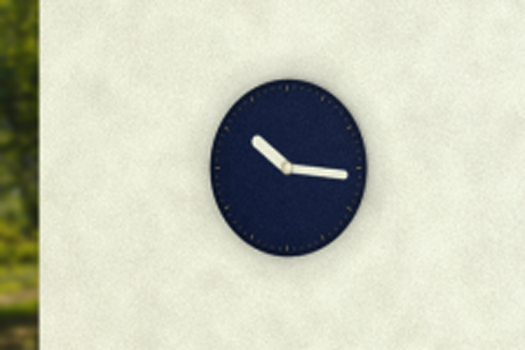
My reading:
**10:16**
